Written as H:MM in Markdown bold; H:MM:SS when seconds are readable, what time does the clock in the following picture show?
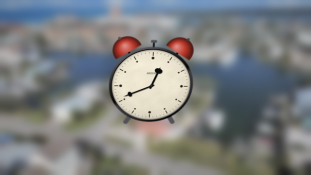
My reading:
**12:41**
